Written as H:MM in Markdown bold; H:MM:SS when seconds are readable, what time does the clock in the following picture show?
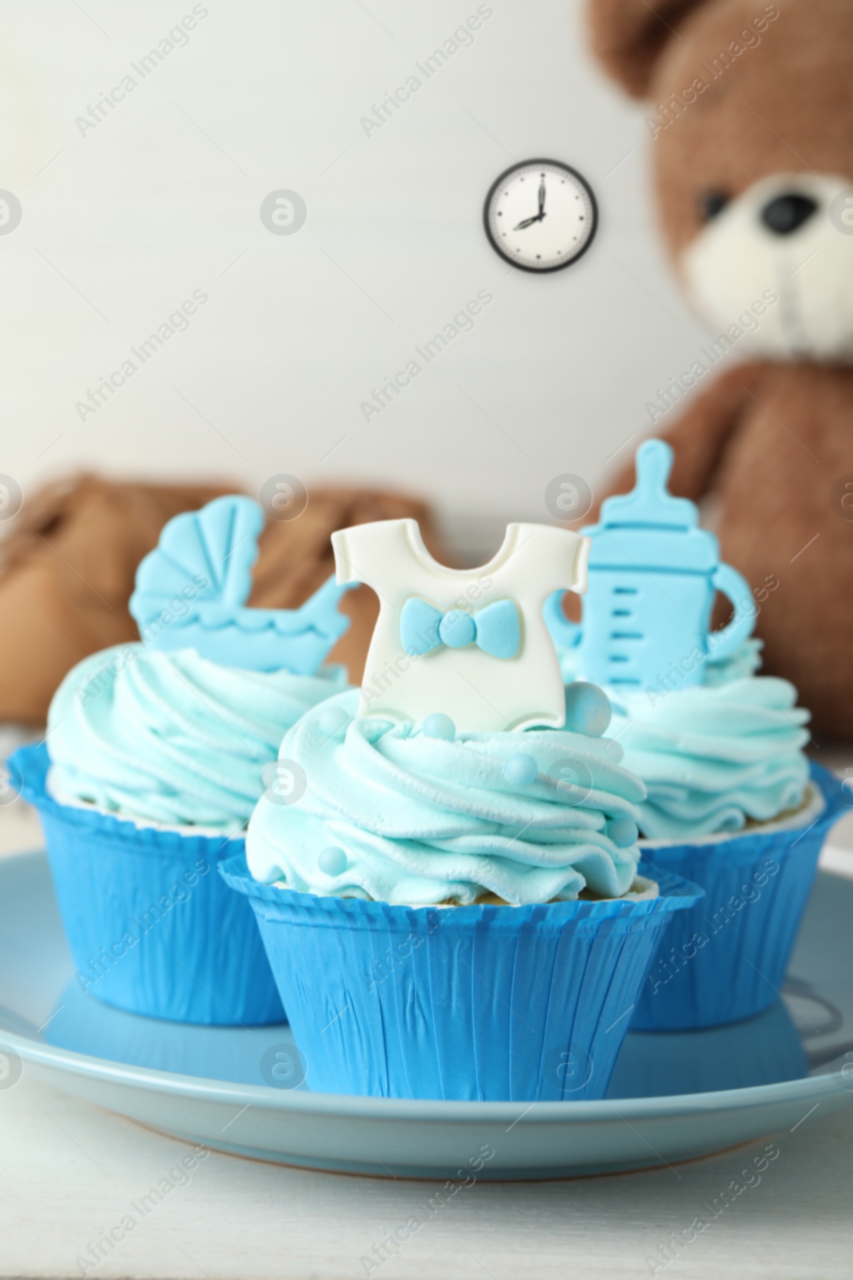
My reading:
**8:00**
